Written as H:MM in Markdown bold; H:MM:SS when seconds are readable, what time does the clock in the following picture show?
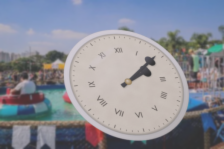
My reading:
**2:09**
